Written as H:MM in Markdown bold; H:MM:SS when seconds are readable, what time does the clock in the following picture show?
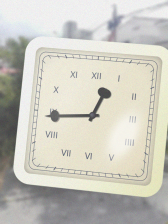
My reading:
**12:44**
